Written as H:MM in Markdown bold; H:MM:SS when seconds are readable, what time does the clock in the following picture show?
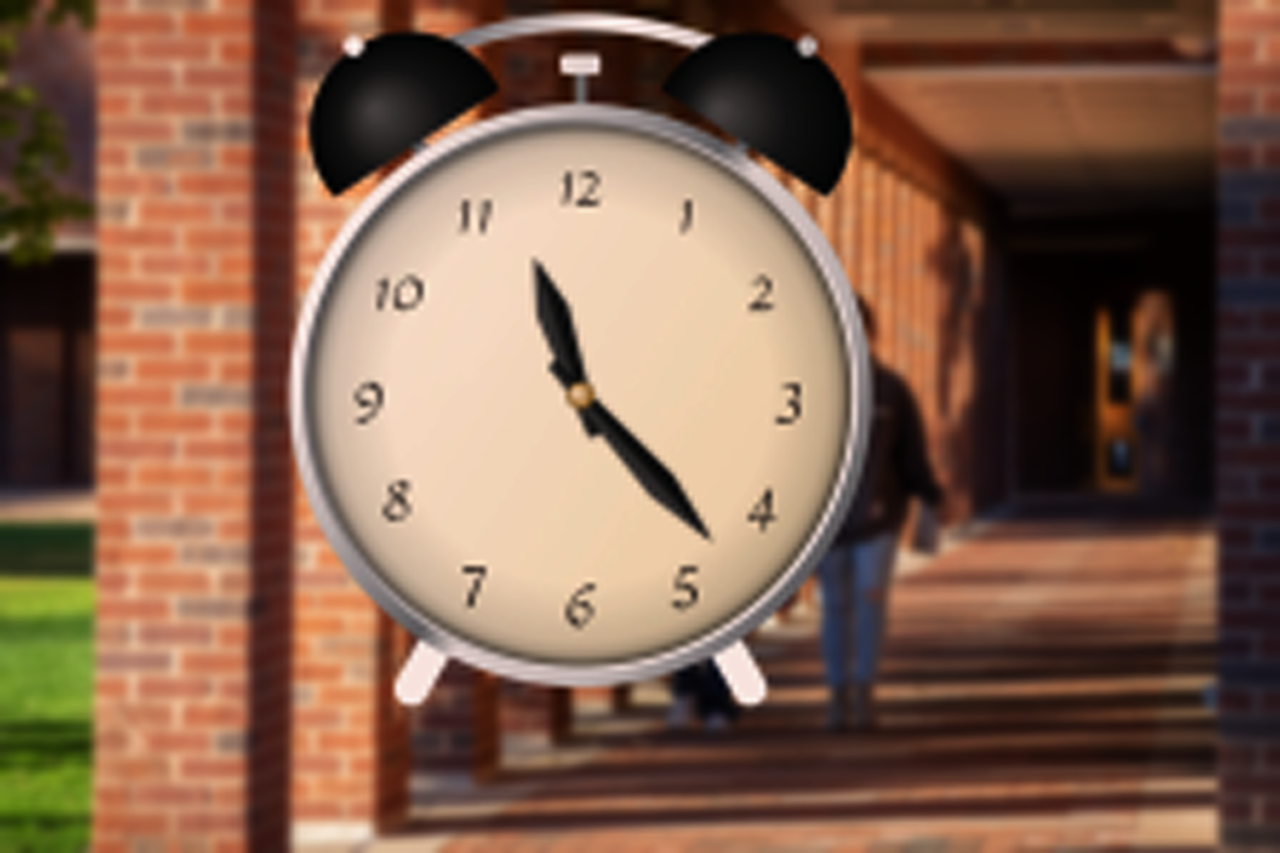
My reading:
**11:23**
